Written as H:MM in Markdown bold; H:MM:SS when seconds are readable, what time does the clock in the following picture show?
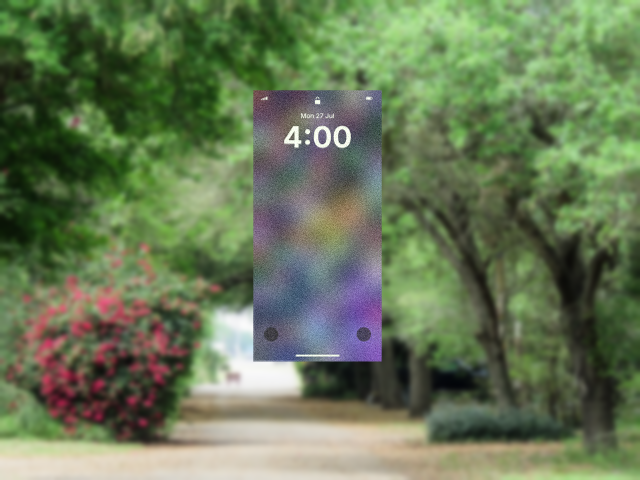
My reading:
**4:00**
